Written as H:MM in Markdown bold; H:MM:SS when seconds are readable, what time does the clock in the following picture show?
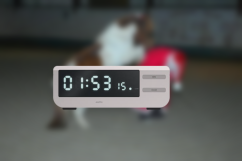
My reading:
**1:53:15**
